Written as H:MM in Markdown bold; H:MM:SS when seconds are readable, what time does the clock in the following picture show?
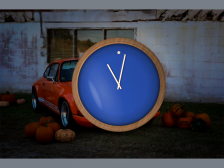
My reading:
**11:02**
